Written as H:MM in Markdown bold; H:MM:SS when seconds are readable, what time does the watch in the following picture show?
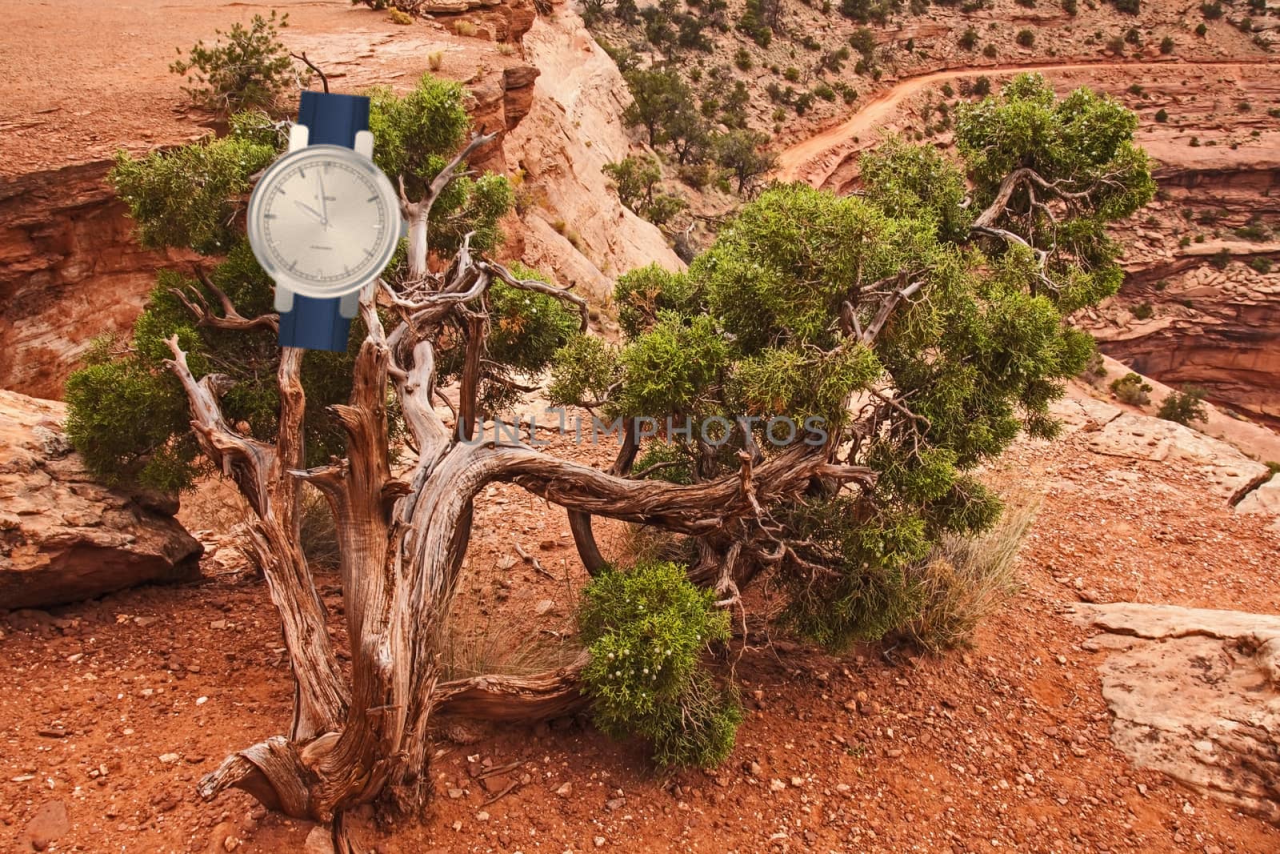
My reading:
**9:58**
